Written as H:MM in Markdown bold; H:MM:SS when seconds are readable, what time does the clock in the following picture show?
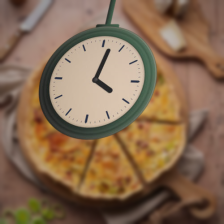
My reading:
**4:02**
